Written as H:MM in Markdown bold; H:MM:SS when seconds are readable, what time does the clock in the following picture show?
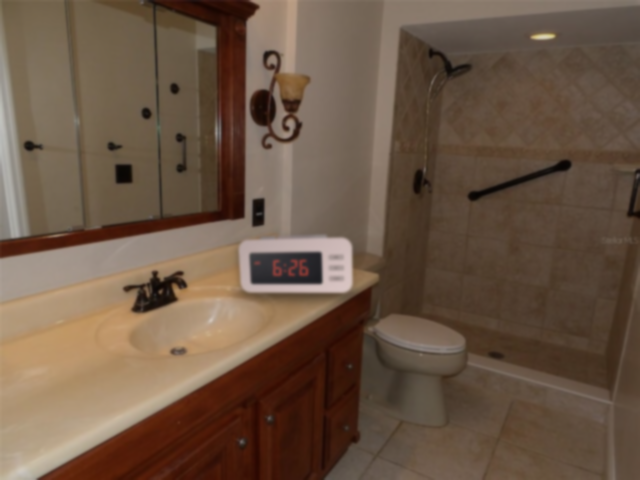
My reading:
**6:26**
